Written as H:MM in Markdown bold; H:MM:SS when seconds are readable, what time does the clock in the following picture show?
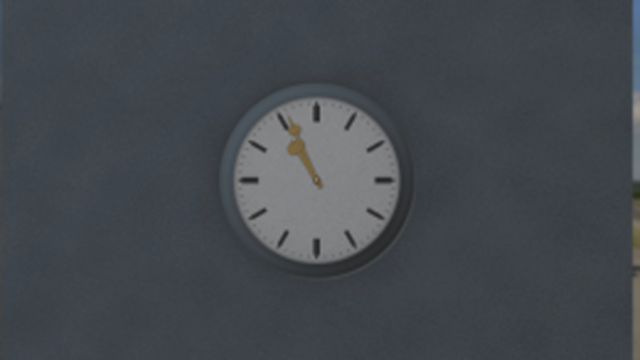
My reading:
**10:56**
